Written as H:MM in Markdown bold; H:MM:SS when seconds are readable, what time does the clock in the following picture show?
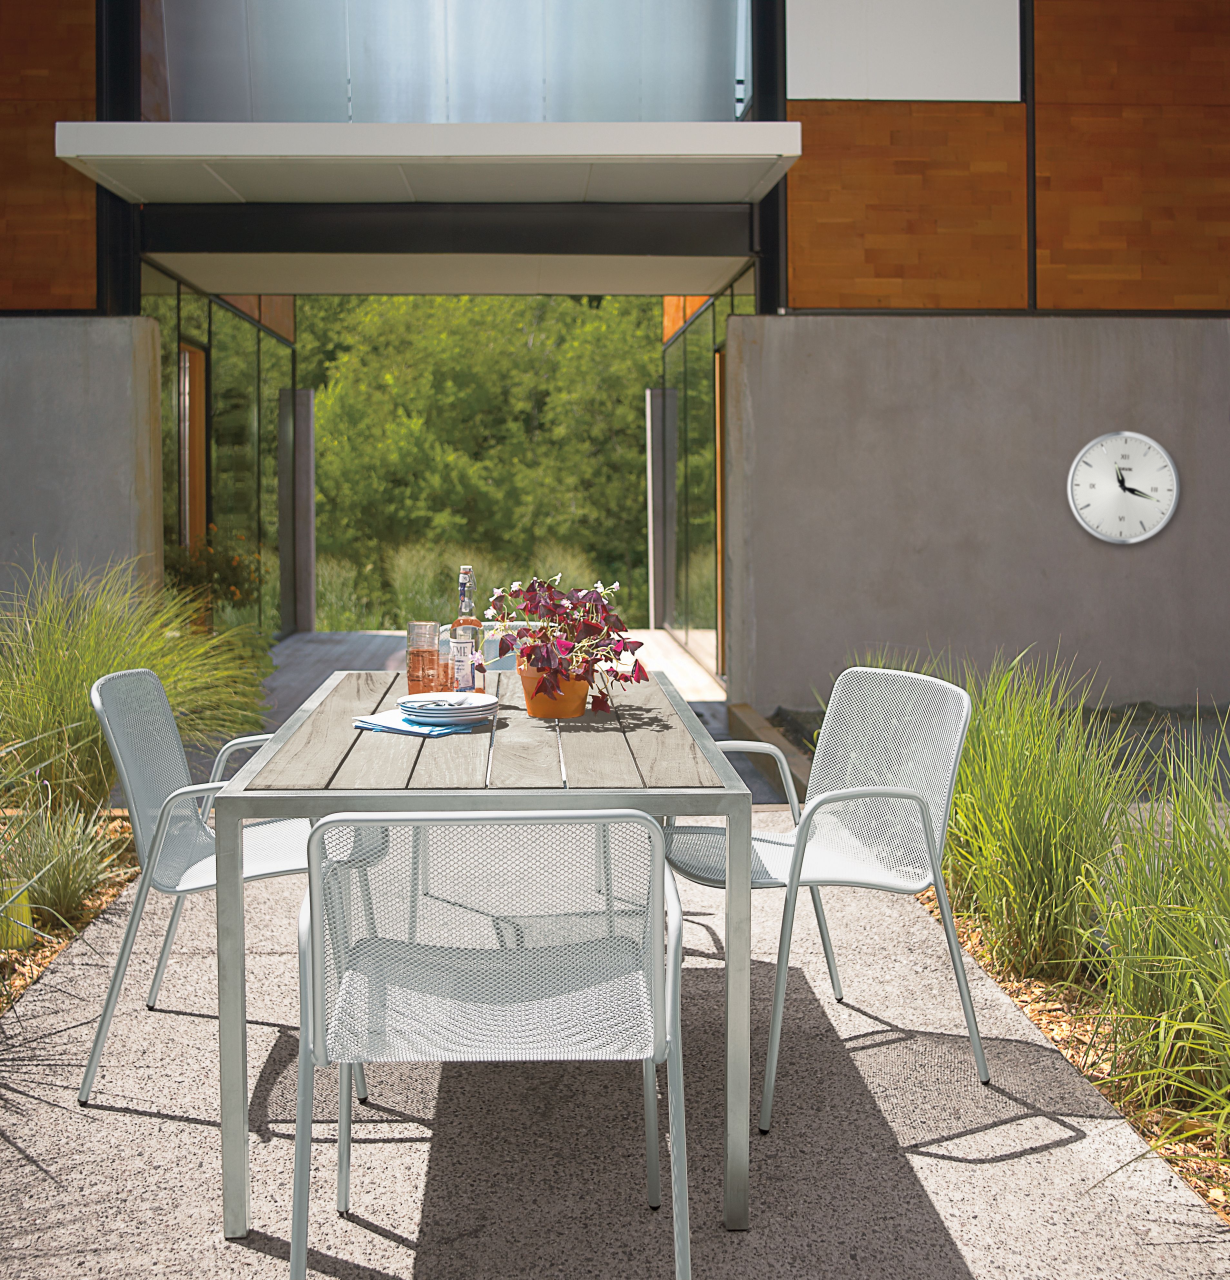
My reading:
**11:18**
